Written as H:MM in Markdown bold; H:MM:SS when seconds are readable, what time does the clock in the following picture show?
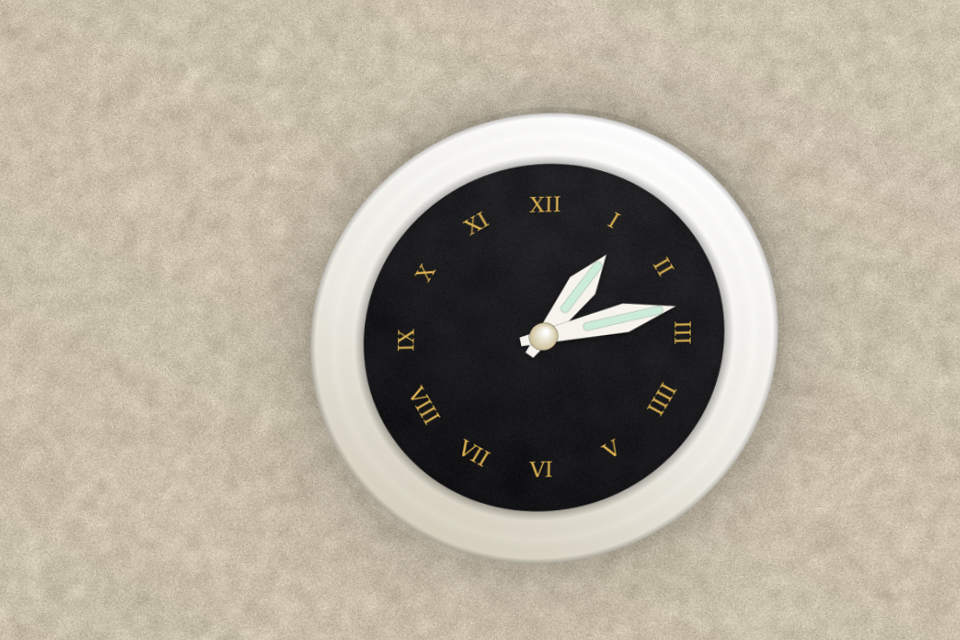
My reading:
**1:13**
